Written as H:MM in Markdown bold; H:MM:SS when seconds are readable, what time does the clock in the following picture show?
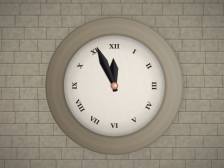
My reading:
**11:56**
